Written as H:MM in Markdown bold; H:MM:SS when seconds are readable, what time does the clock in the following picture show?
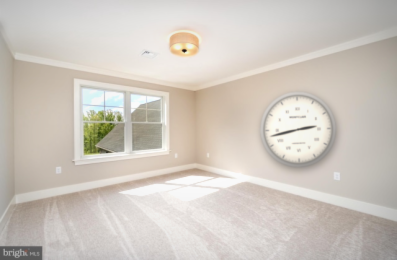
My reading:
**2:43**
